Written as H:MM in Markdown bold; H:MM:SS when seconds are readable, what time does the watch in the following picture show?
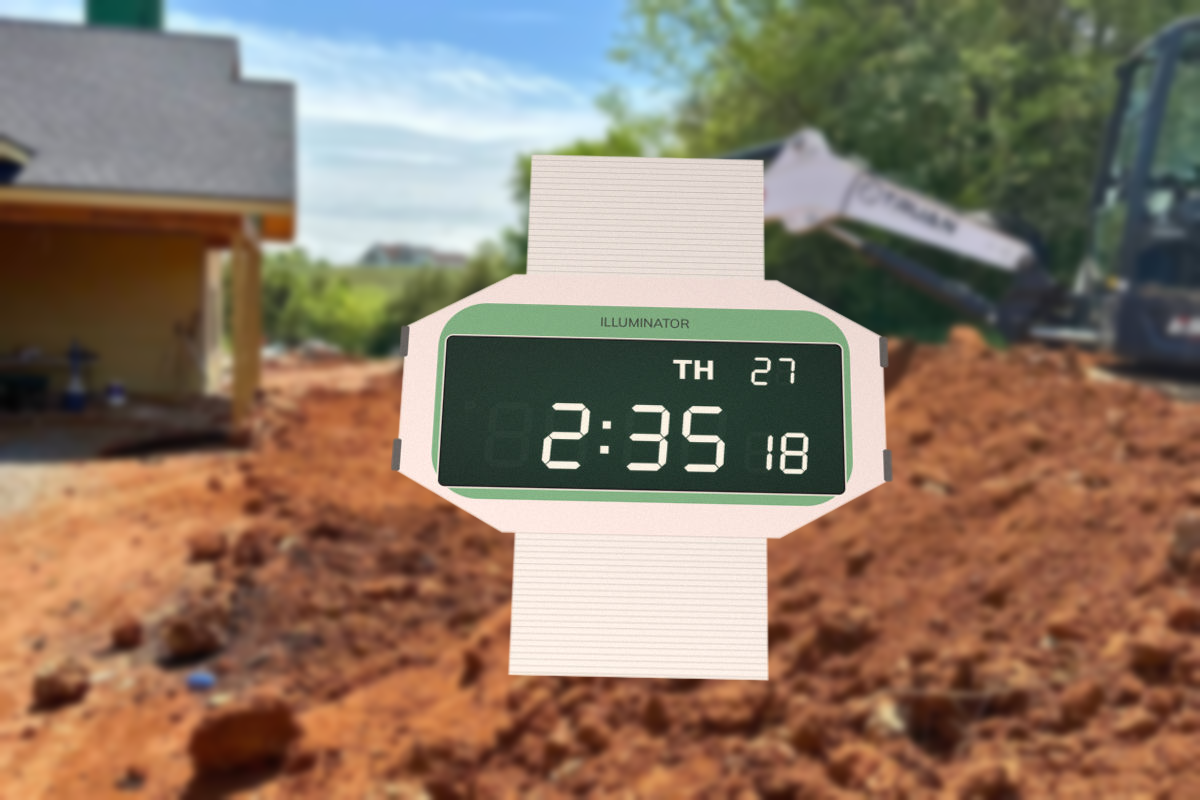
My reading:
**2:35:18**
